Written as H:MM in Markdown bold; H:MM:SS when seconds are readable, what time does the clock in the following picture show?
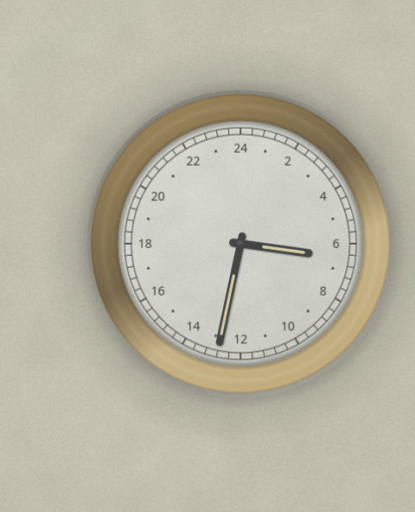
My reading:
**6:32**
